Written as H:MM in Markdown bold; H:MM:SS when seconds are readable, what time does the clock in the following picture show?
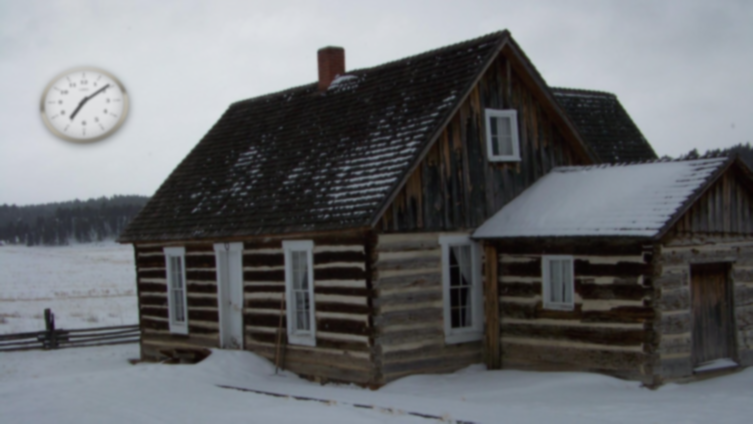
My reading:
**7:09**
